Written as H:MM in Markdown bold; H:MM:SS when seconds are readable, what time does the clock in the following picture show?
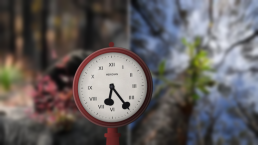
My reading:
**6:24**
